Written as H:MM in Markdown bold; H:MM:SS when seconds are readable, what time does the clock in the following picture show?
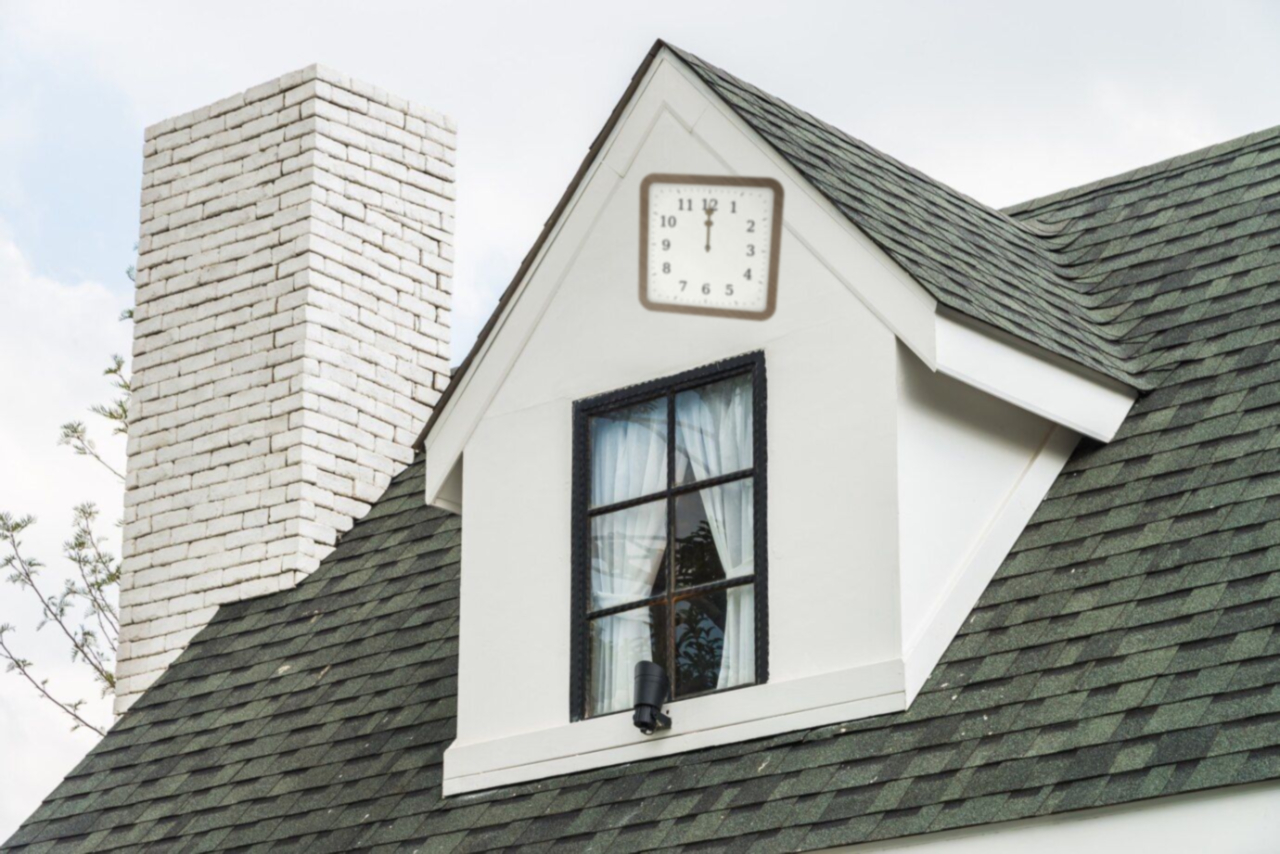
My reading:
**12:00**
